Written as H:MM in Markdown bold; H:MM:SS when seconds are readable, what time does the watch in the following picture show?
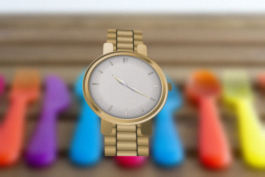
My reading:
**10:20**
